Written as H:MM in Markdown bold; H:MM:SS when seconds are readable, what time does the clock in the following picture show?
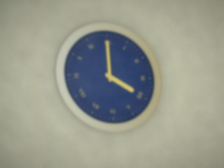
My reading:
**4:00**
